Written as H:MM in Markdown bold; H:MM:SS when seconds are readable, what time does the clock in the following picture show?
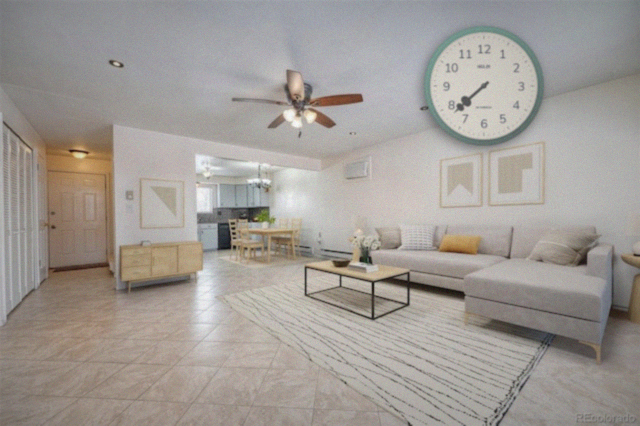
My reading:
**7:38**
